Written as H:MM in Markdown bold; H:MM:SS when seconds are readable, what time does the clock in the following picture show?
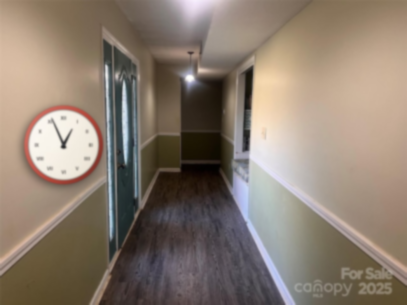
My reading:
**12:56**
